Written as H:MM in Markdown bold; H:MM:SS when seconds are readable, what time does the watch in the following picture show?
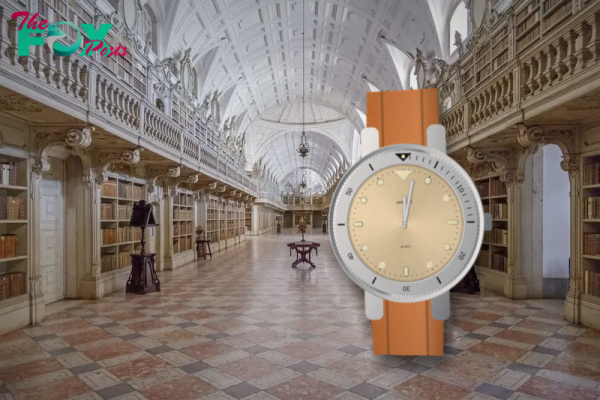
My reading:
**12:02**
